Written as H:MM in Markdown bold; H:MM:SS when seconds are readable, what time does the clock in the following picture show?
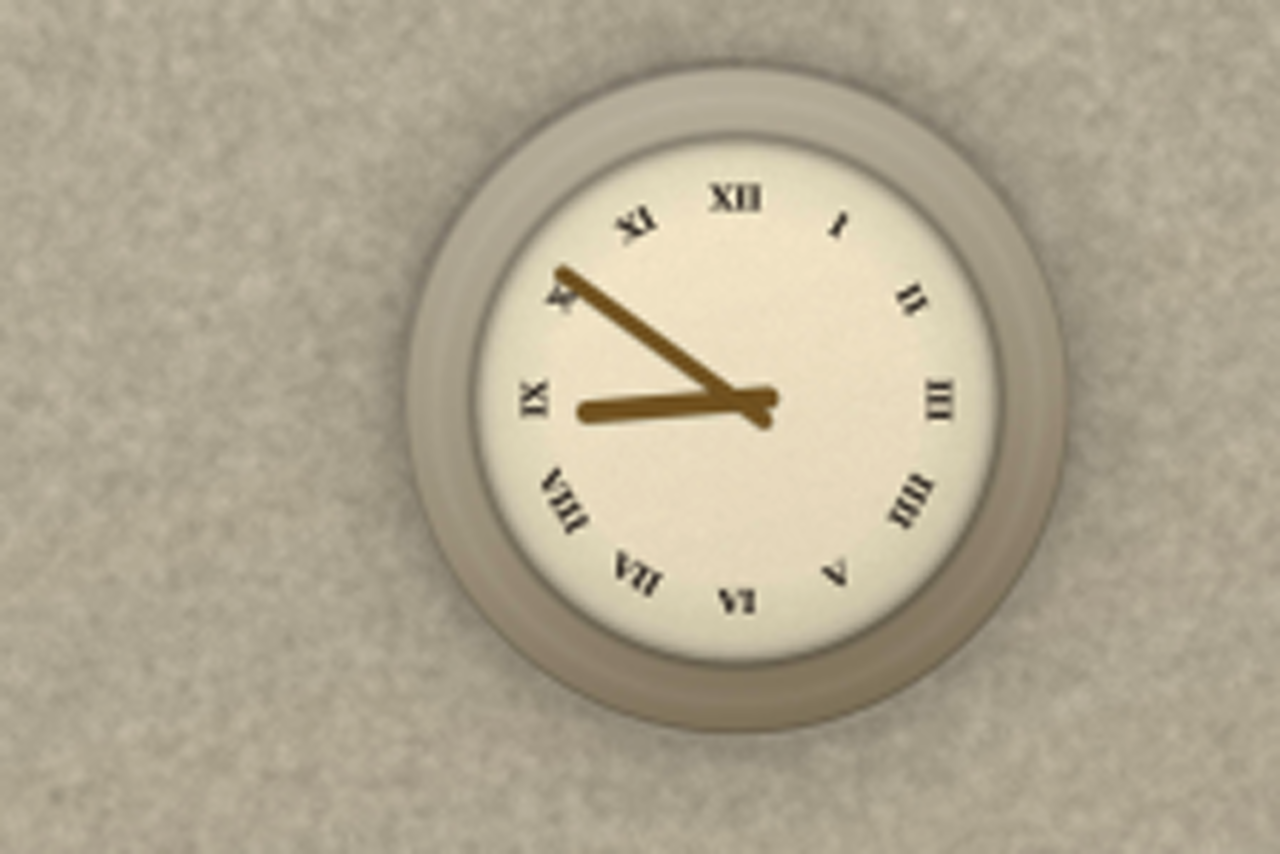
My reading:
**8:51**
